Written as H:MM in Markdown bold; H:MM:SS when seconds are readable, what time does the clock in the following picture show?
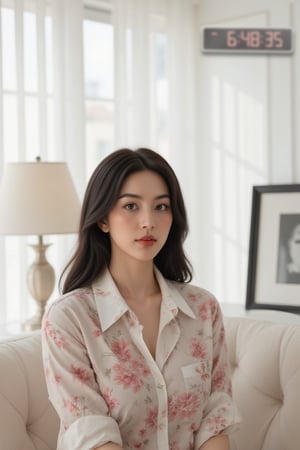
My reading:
**6:48:35**
